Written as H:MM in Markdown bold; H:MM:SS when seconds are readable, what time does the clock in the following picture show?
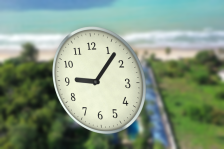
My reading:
**9:07**
